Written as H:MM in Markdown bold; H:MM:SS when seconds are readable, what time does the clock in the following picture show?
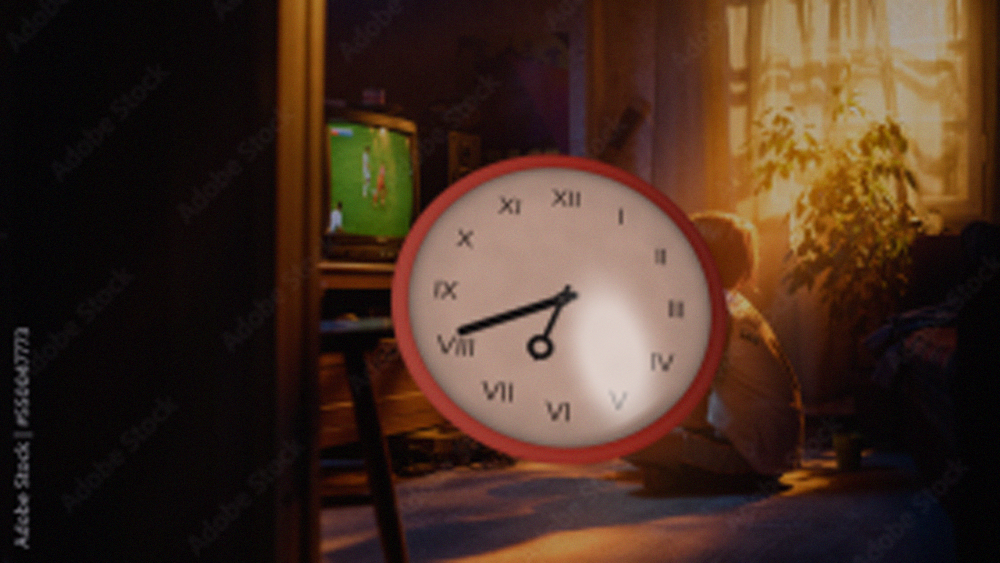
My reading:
**6:41**
